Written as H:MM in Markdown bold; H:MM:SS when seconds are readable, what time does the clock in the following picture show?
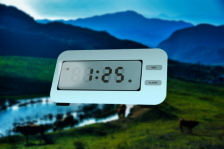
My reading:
**1:25**
